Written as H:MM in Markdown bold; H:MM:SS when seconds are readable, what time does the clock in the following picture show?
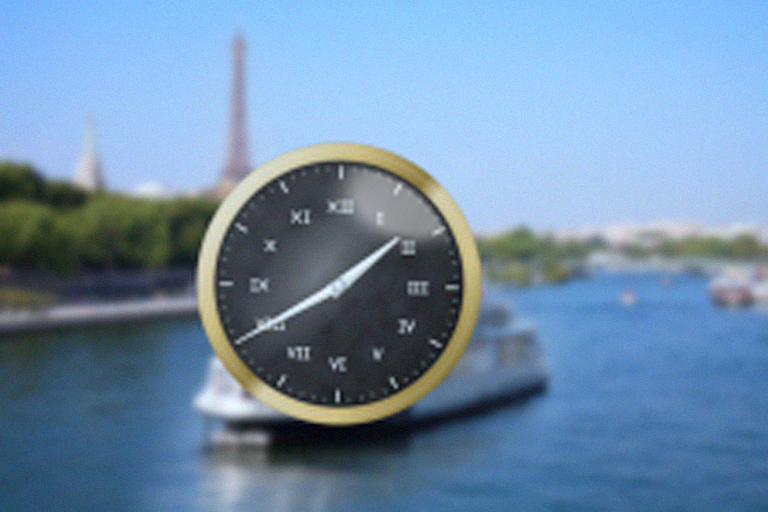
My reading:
**1:40**
